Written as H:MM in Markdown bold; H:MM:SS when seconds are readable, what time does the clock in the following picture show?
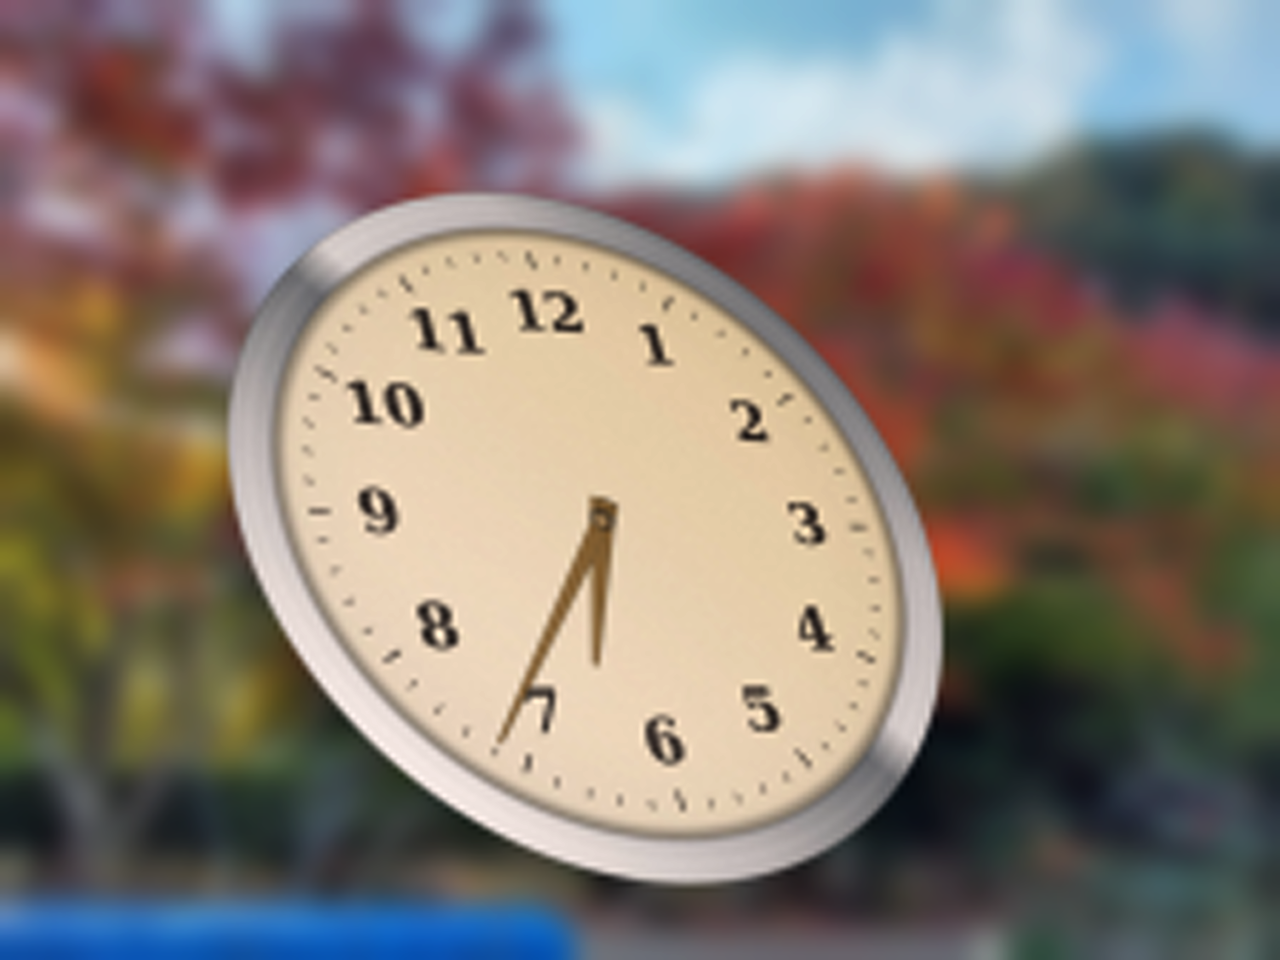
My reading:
**6:36**
